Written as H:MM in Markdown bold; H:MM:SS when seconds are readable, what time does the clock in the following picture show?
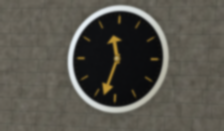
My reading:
**11:33**
